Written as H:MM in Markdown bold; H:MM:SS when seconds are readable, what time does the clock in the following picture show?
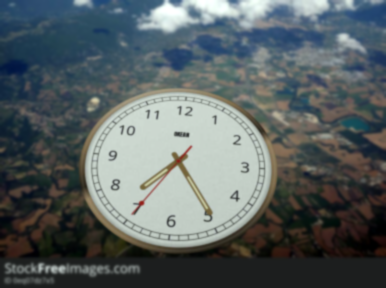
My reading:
**7:24:35**
